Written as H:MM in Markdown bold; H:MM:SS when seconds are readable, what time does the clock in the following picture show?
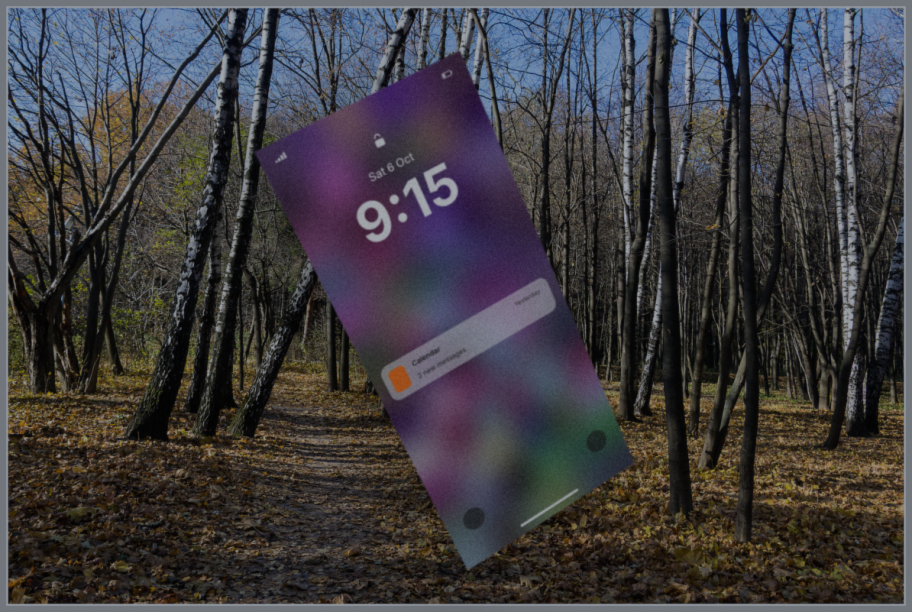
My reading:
**9:15**
